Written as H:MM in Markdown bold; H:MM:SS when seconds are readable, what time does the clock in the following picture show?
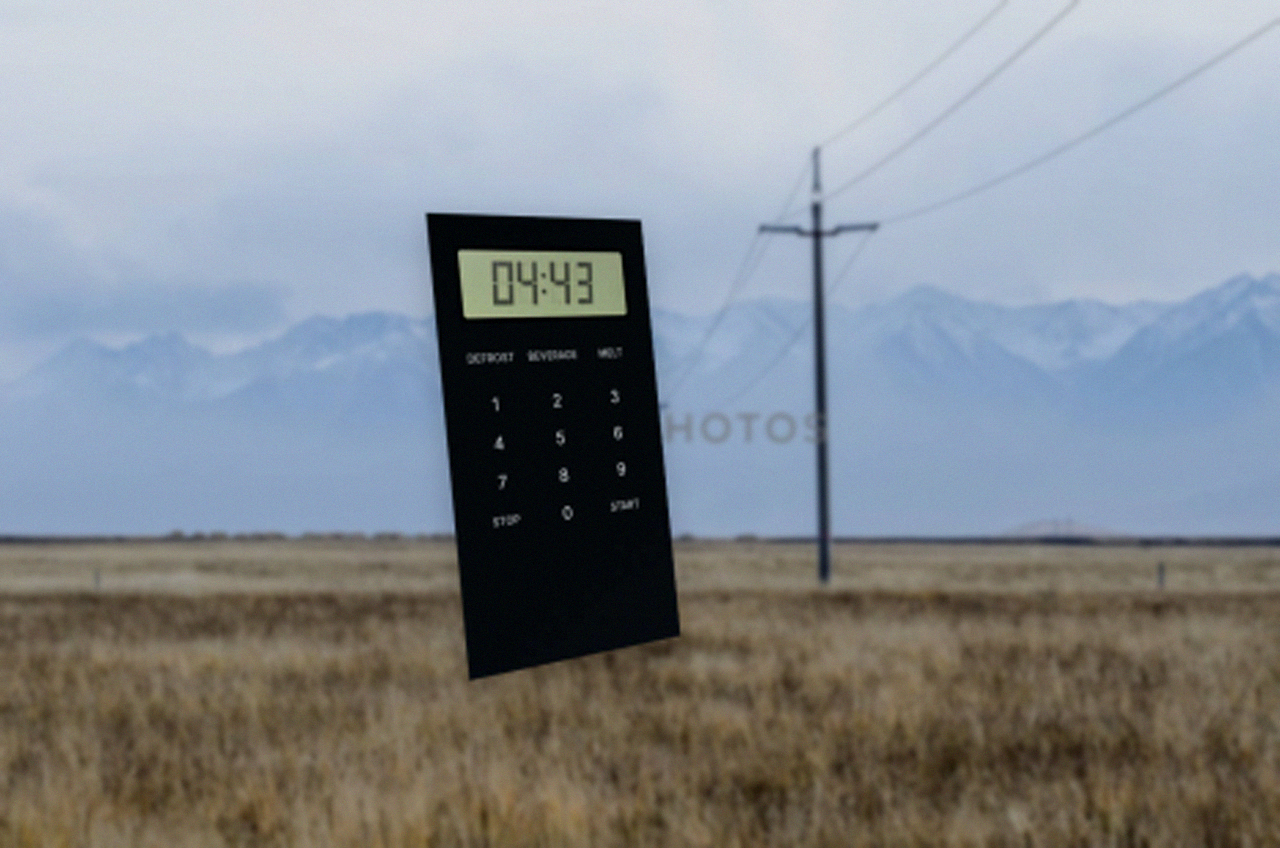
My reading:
**4:43**
